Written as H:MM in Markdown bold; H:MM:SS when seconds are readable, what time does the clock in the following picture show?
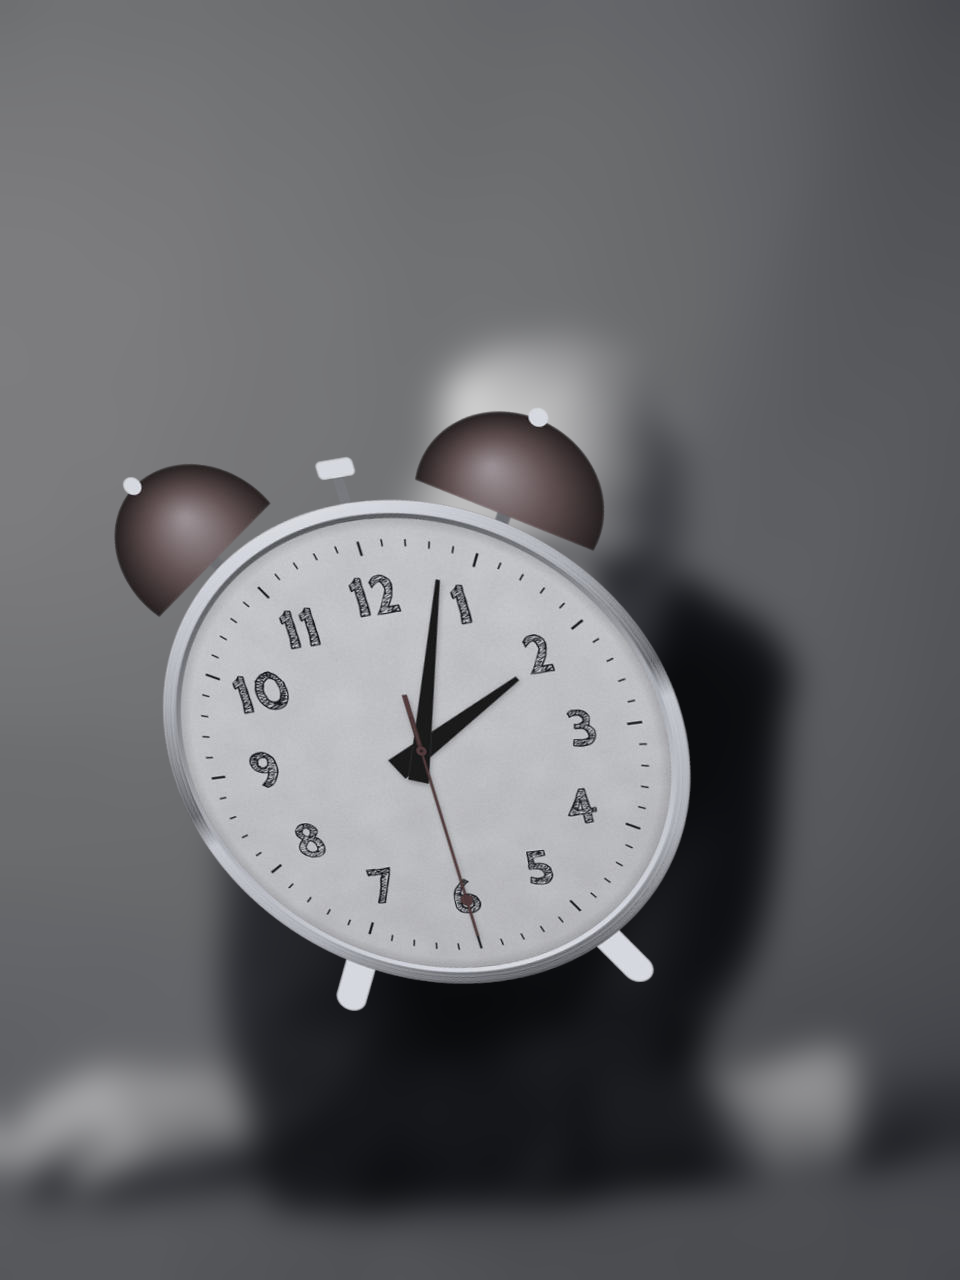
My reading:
**2:03:30**
